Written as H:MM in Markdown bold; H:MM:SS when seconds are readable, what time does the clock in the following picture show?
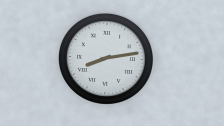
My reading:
**8:13**
